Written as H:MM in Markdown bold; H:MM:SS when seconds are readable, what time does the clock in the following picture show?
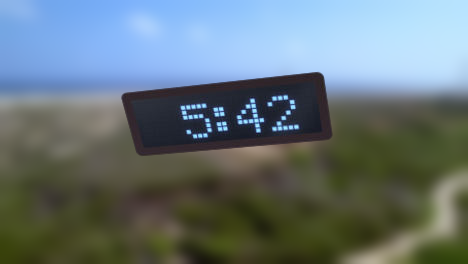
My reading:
**5:42**
